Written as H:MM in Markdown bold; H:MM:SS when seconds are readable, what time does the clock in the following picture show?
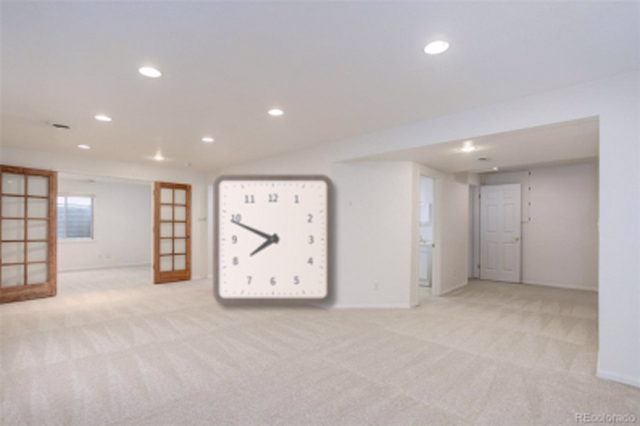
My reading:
**7:49**
